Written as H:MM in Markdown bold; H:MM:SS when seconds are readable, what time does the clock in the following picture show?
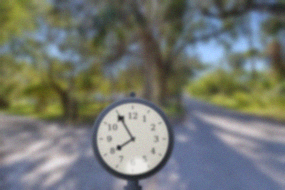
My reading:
**7:55**
